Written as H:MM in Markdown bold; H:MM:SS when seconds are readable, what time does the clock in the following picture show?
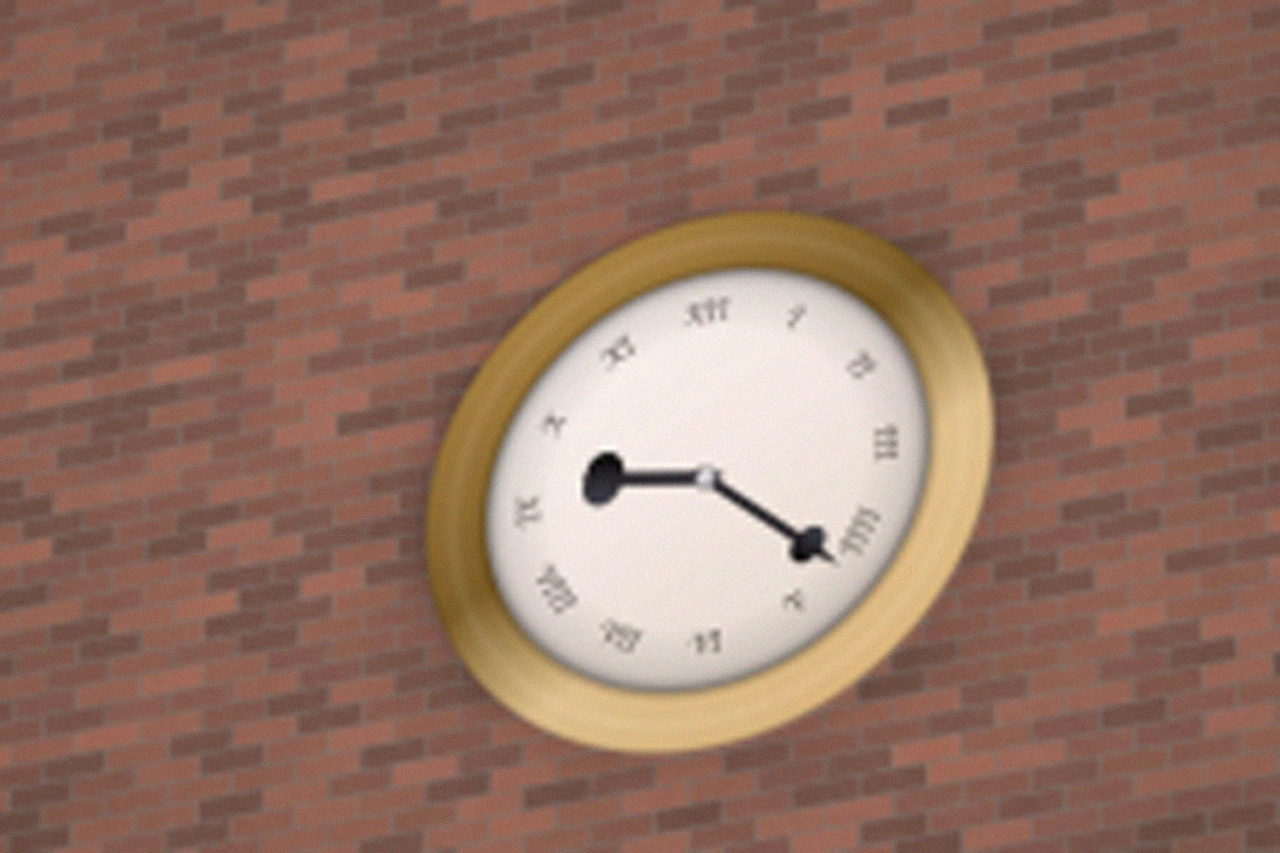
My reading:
**9:22**
